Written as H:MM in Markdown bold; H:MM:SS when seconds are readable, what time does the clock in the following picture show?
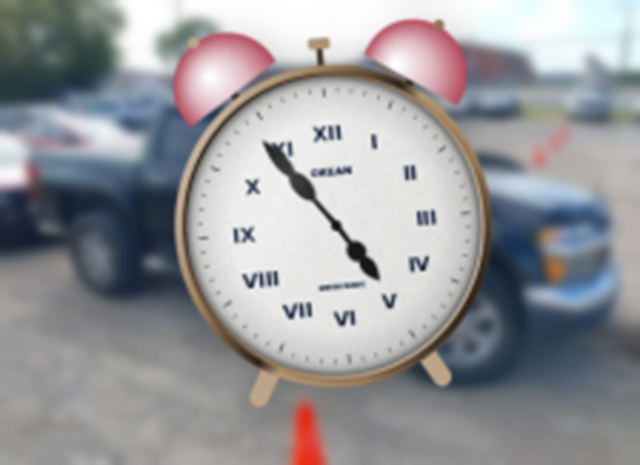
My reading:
**4:54**
